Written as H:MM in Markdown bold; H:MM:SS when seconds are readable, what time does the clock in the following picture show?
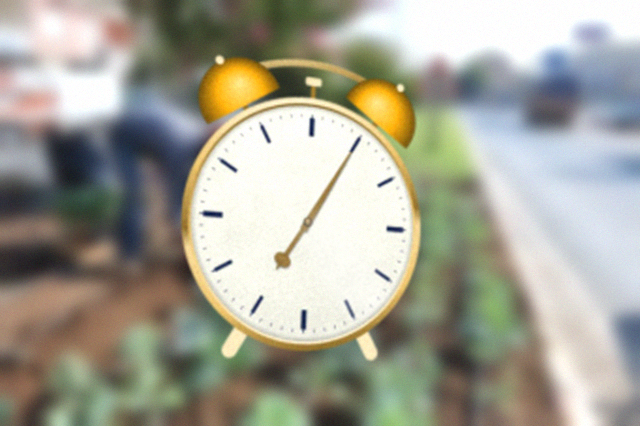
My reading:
**7:05**
